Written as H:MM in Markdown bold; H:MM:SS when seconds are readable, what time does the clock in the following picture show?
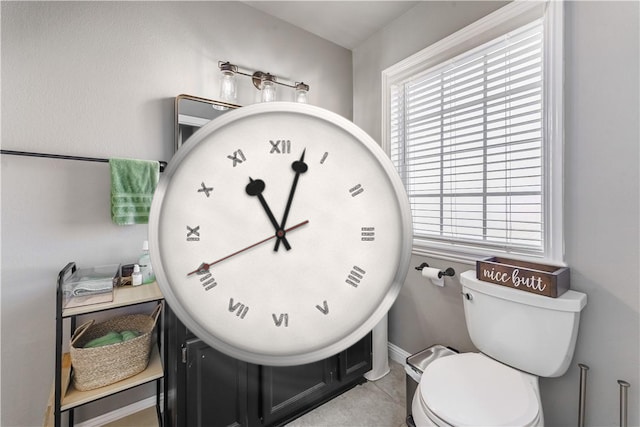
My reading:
**11:02:41**
